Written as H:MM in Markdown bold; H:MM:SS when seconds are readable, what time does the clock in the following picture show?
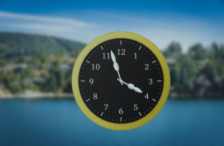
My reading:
**3:57**
